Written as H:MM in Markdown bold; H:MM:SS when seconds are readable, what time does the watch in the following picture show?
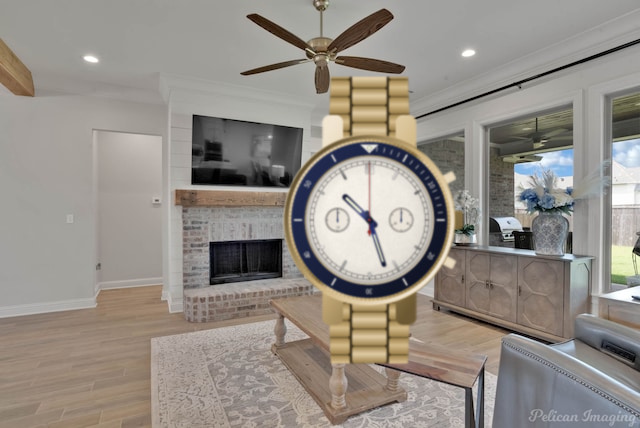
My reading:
**10:27**
